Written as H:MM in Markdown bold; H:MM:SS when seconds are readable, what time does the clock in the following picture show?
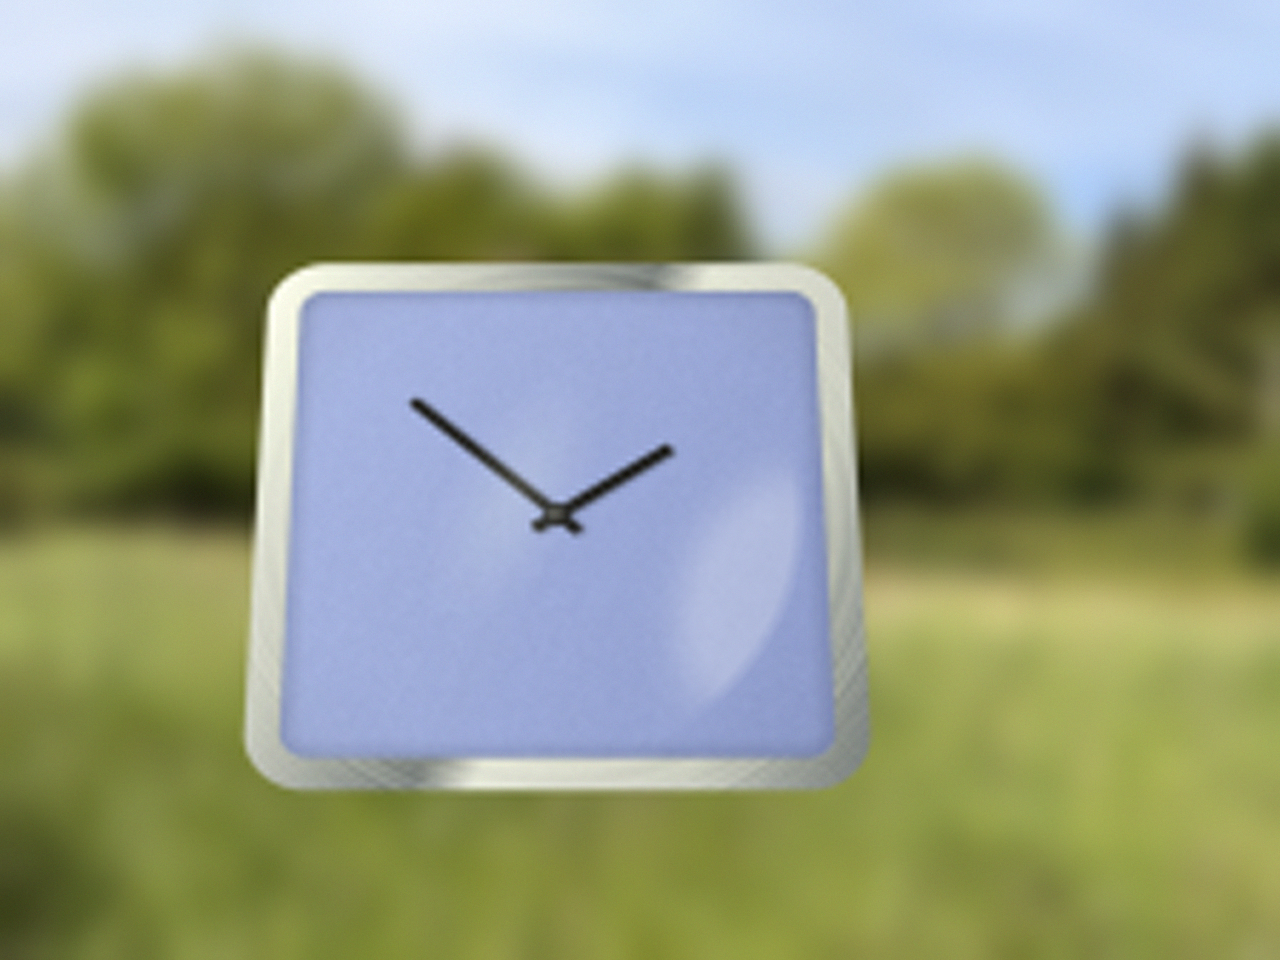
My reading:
**1:52**
